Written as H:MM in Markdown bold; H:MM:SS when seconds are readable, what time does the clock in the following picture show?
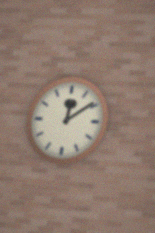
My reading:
**12:09**
